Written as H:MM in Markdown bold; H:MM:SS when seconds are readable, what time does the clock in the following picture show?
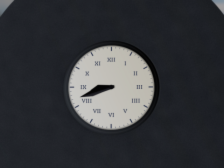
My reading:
**8:42**
